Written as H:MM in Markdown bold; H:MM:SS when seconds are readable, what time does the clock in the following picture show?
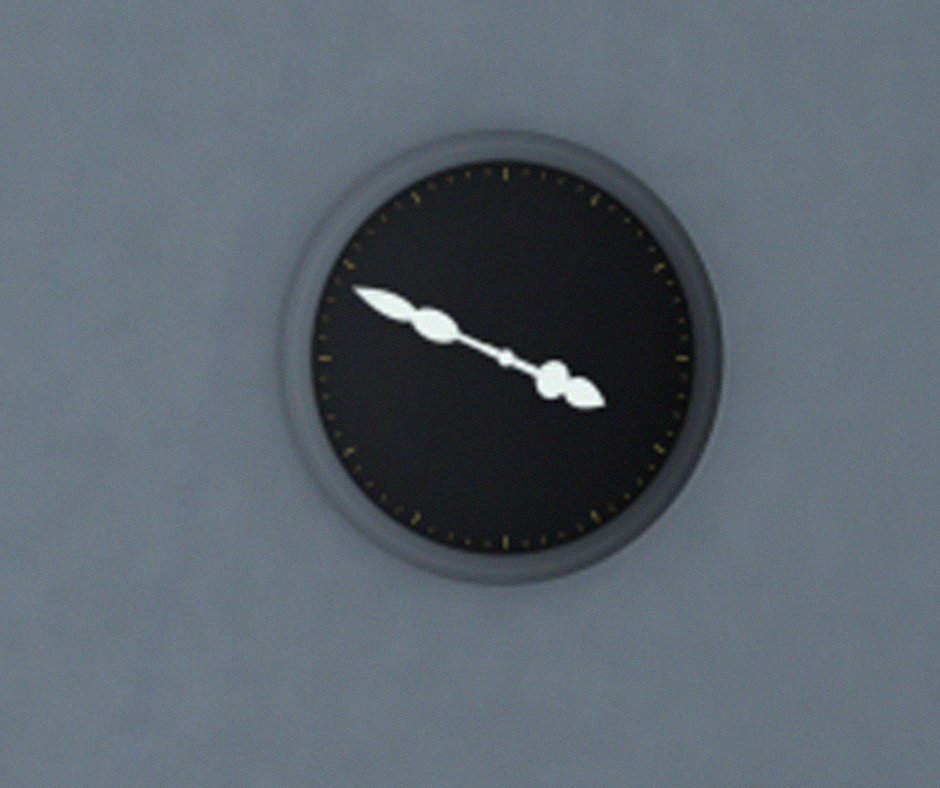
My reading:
**3:49**
